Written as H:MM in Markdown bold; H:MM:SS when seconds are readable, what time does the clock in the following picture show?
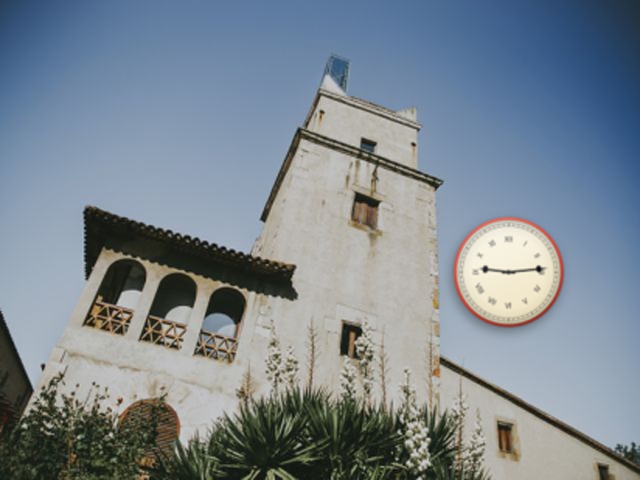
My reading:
**9:14**
